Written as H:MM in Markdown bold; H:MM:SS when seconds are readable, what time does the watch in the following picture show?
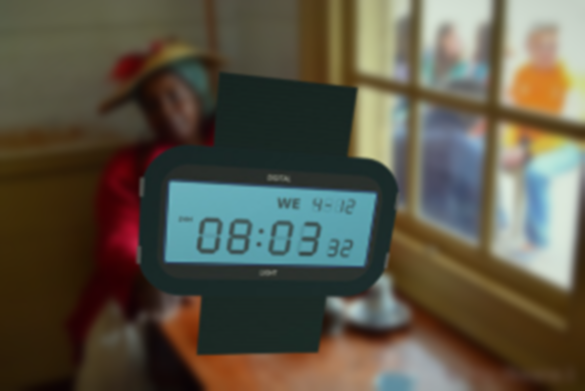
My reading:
**8:03:32**
